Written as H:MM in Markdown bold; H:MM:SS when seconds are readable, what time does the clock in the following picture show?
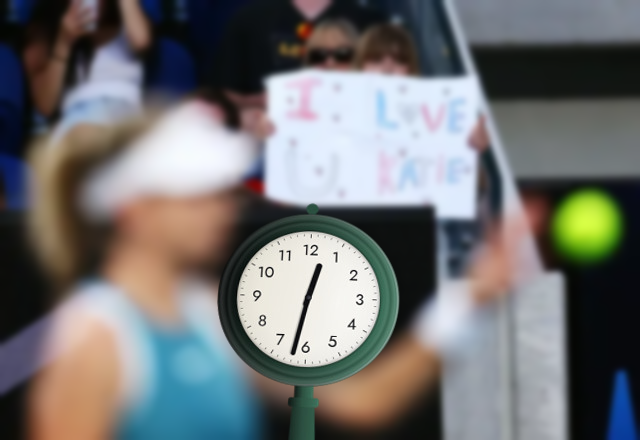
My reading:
**12:32**
